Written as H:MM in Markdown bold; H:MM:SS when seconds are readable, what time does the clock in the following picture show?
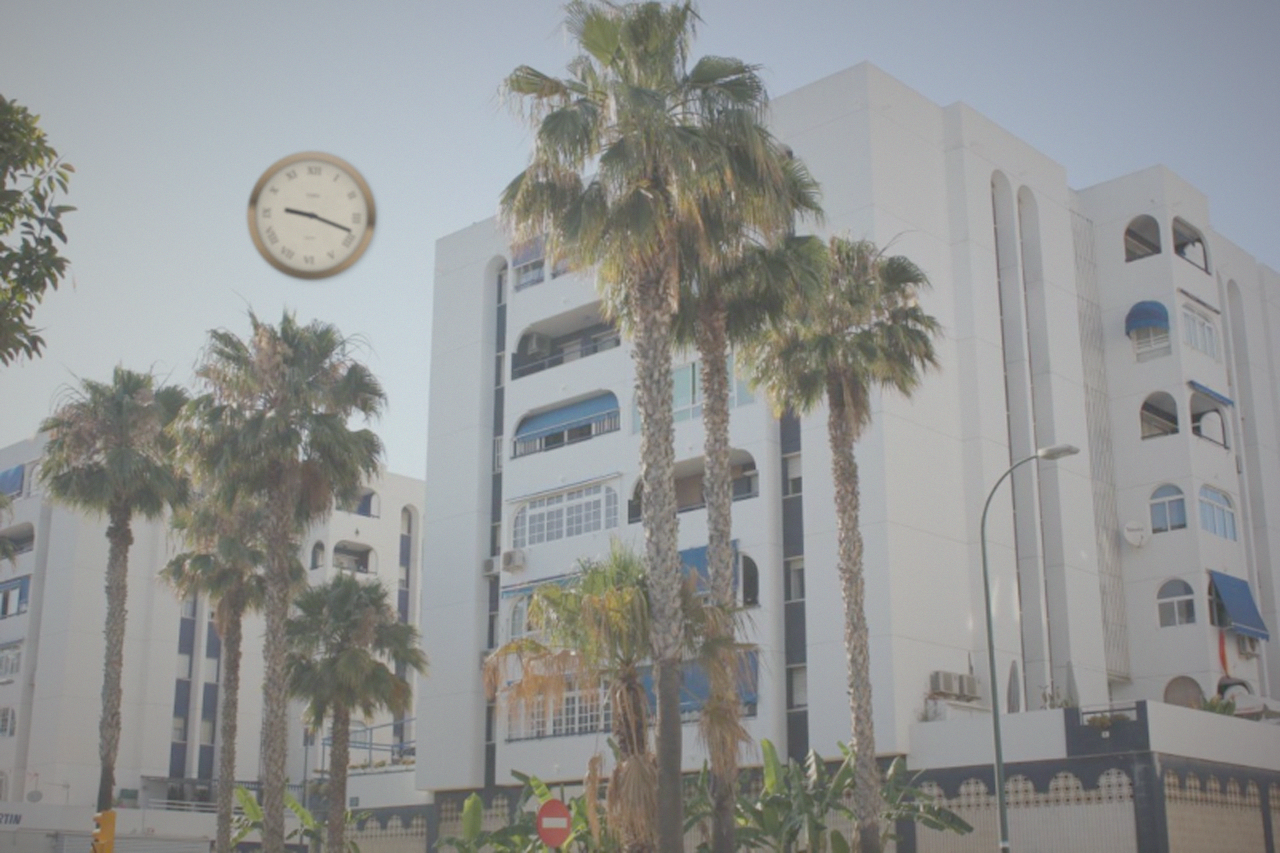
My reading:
**9:18**
